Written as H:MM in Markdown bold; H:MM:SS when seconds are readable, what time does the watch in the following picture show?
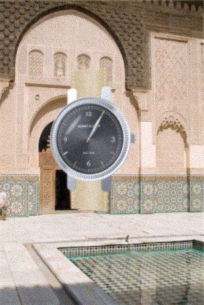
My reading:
**1:05**
